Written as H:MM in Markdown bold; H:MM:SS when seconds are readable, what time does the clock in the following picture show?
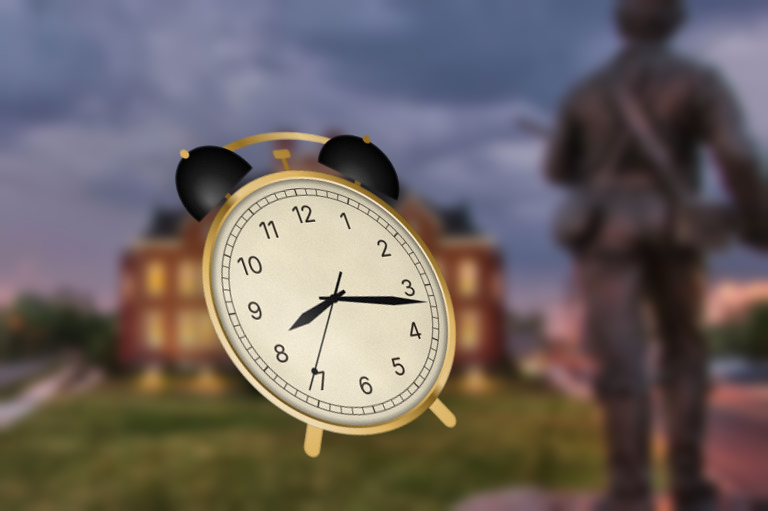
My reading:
**8:16:36**
